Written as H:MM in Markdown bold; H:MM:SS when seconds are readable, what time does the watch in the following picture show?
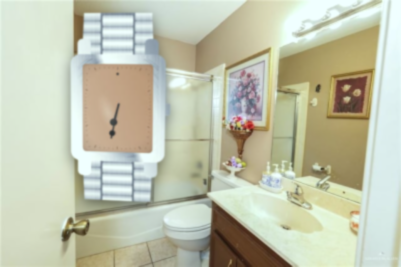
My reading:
**6:32**
